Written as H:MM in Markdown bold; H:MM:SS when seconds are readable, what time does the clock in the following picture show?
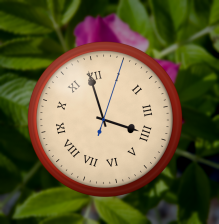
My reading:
**3:59:05**
